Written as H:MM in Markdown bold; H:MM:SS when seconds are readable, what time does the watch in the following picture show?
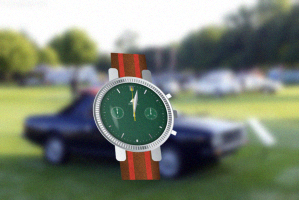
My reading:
**12:02**
